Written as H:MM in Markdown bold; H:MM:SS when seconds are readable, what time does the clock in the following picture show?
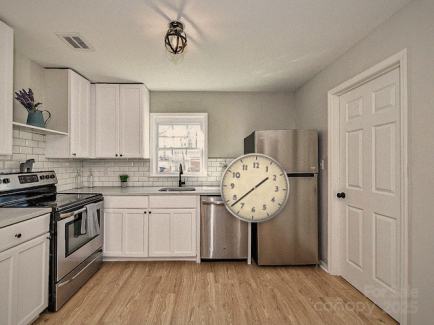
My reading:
**1:38**
